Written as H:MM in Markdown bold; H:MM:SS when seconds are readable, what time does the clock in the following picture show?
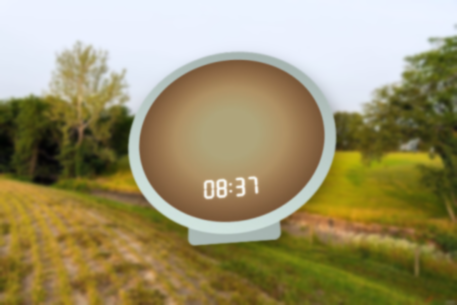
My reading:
**8:37**
